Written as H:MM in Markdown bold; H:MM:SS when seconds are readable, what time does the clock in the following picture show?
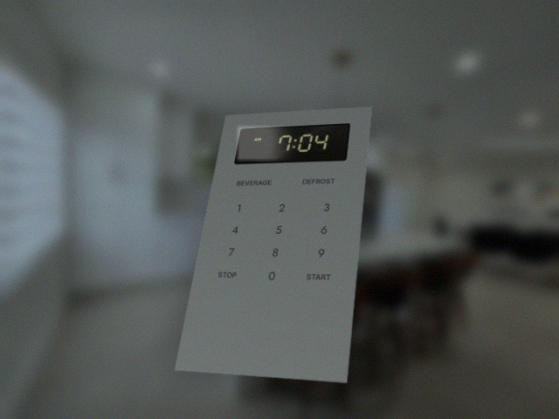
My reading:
**7:04**
